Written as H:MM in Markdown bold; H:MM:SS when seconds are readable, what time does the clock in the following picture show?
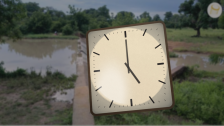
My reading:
**5:00**
